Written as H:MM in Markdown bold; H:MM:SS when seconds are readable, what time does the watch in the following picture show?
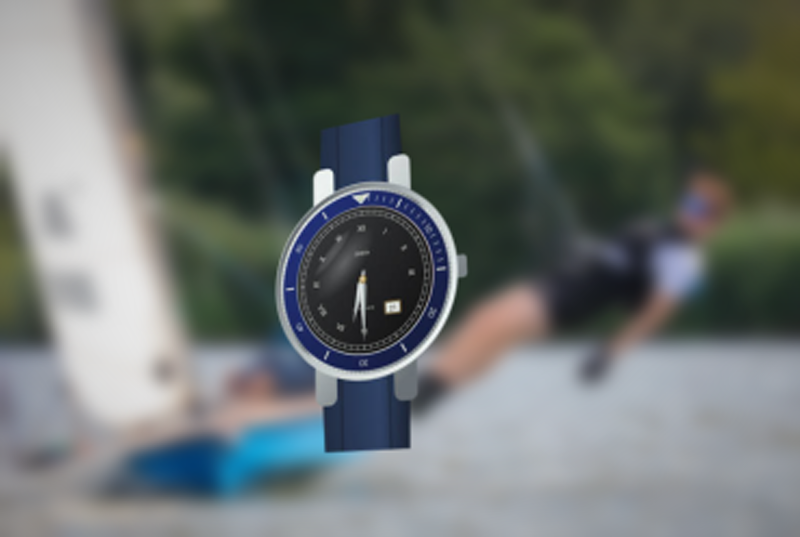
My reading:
**6:30**
